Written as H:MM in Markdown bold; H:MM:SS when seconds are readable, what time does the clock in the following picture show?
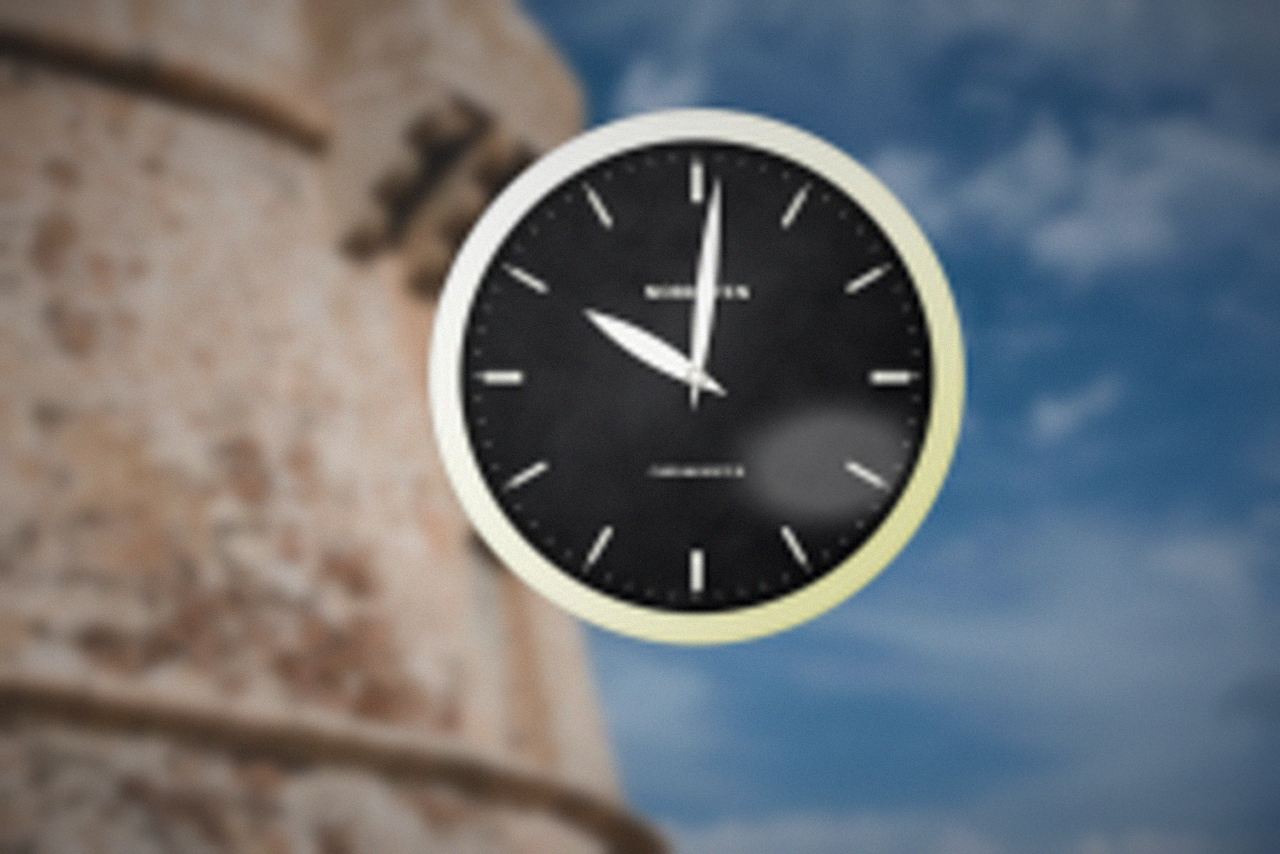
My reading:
**10:01**
